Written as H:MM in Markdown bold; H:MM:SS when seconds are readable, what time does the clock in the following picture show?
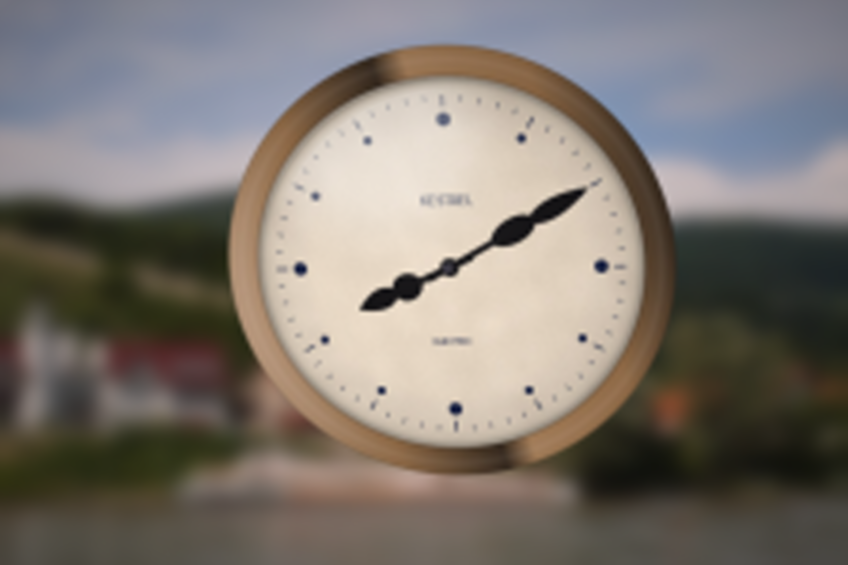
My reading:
**8:10**
